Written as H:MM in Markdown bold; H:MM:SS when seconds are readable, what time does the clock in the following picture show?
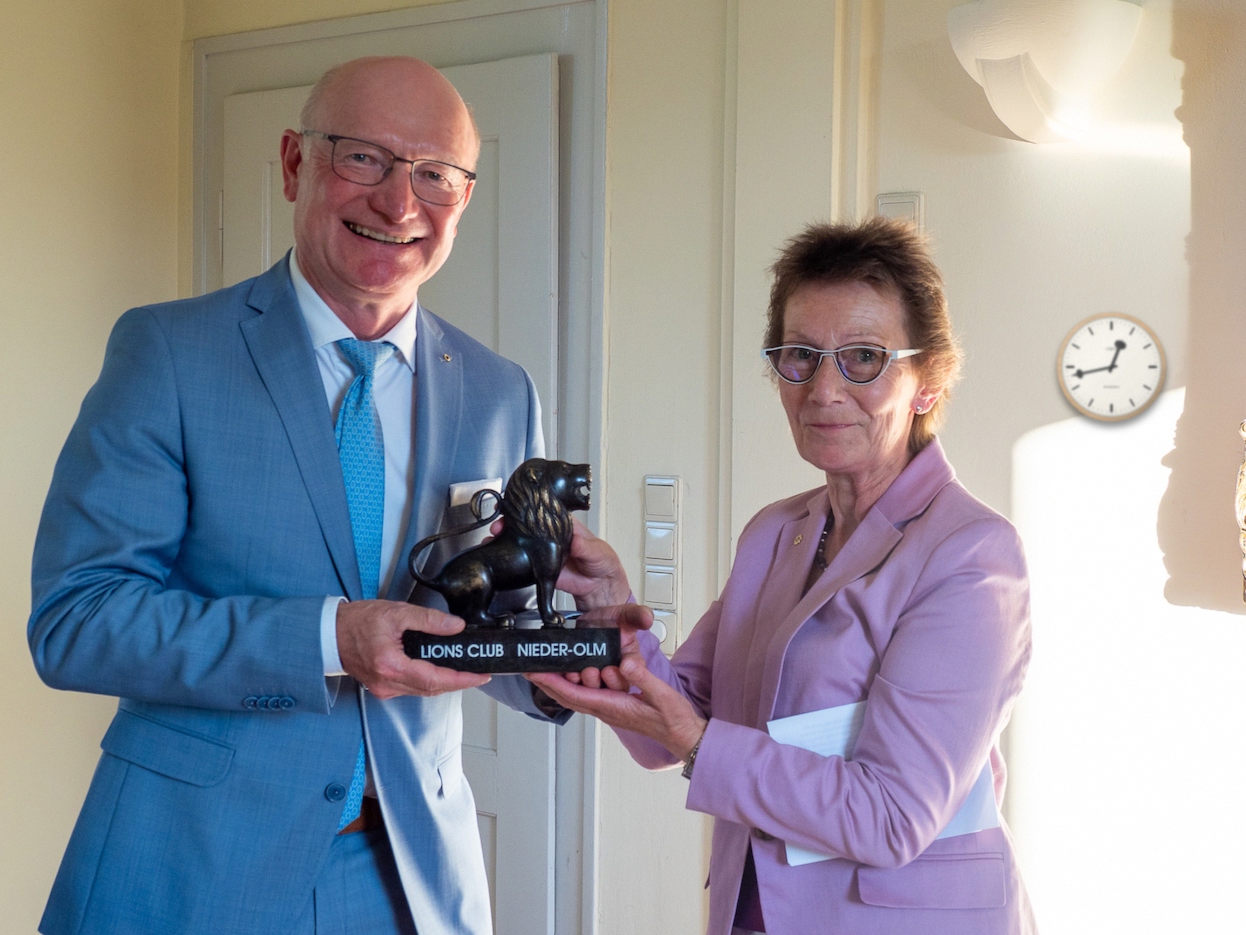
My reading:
**12:43**
